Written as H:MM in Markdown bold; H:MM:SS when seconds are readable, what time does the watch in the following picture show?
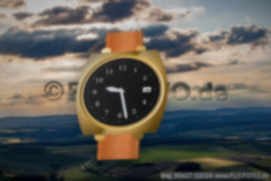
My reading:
**9:28**
